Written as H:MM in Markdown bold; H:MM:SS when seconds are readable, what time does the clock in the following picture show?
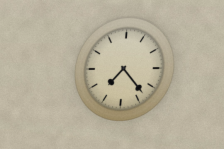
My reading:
**7:23**
